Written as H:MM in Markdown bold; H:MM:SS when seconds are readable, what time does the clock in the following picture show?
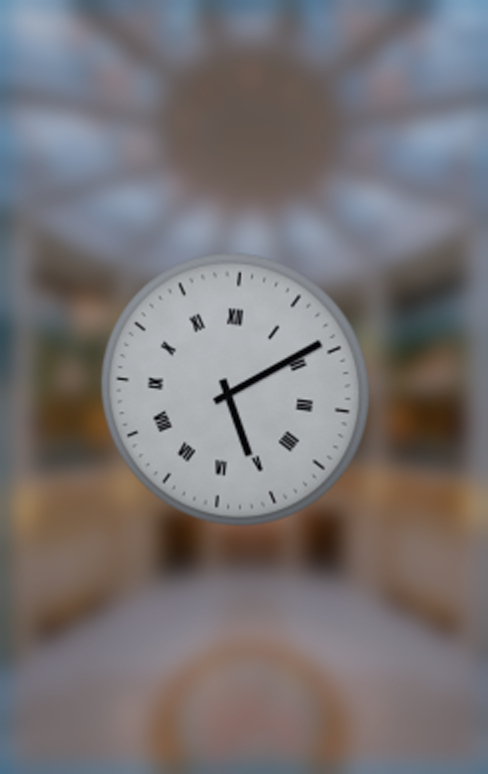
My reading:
**5:09**
